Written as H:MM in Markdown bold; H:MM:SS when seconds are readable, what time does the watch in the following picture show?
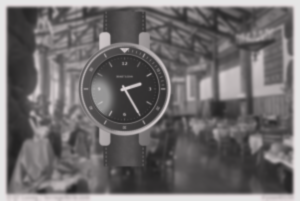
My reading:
**2:25**
